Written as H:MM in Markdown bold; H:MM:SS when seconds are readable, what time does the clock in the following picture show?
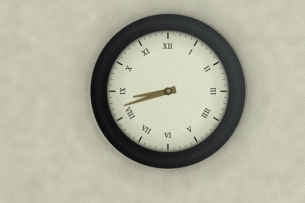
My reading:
**8:42**
